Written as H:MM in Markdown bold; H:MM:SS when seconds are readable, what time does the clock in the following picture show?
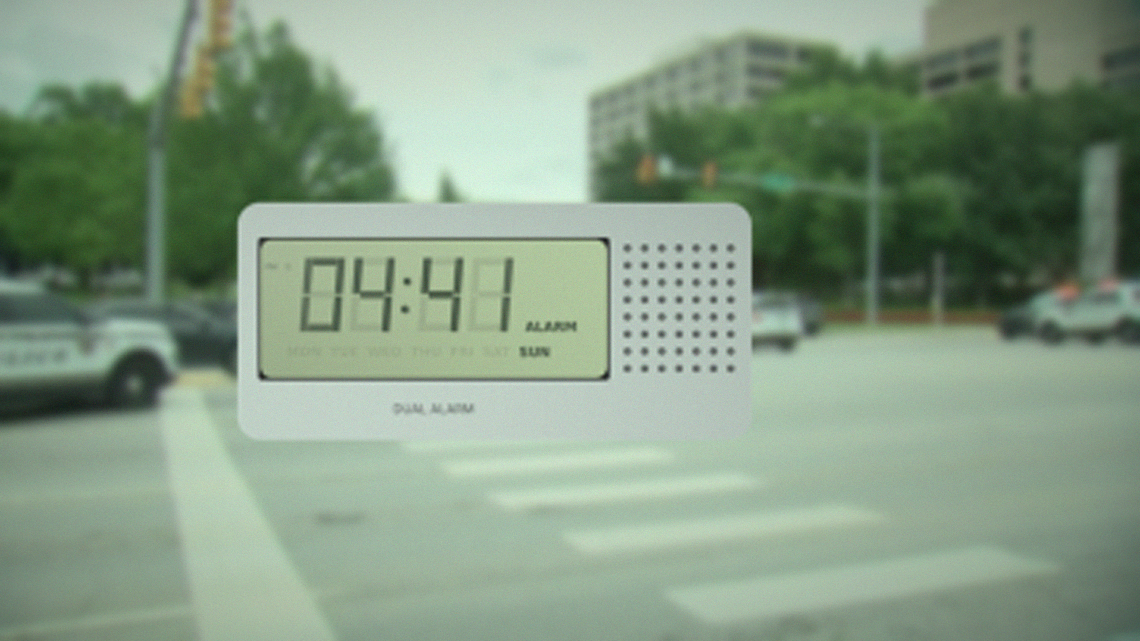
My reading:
**4:41**
